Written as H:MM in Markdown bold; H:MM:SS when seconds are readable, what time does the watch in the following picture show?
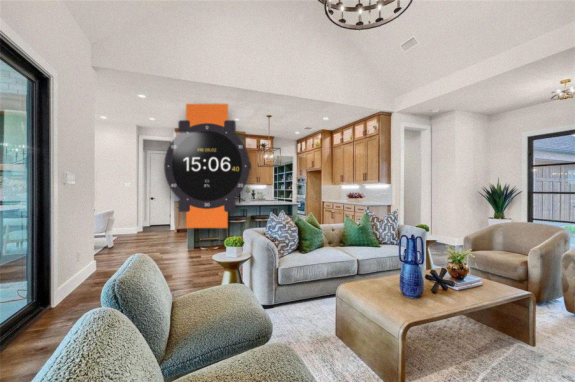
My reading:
**15:06**
